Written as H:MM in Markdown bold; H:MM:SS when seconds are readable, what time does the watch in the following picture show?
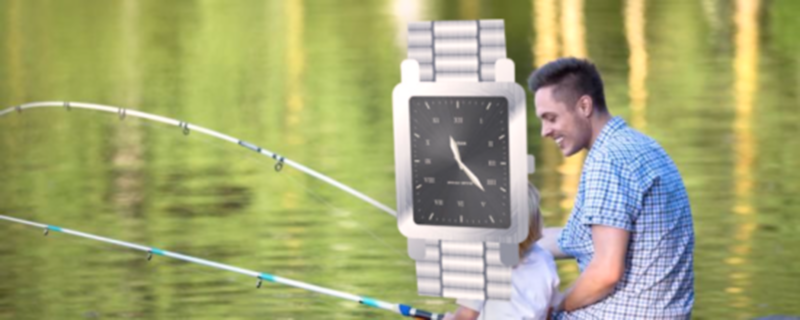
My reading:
**11:23**
